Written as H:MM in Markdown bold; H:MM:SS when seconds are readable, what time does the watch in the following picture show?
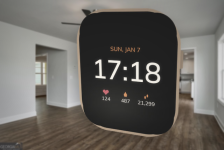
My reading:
**17:18**
